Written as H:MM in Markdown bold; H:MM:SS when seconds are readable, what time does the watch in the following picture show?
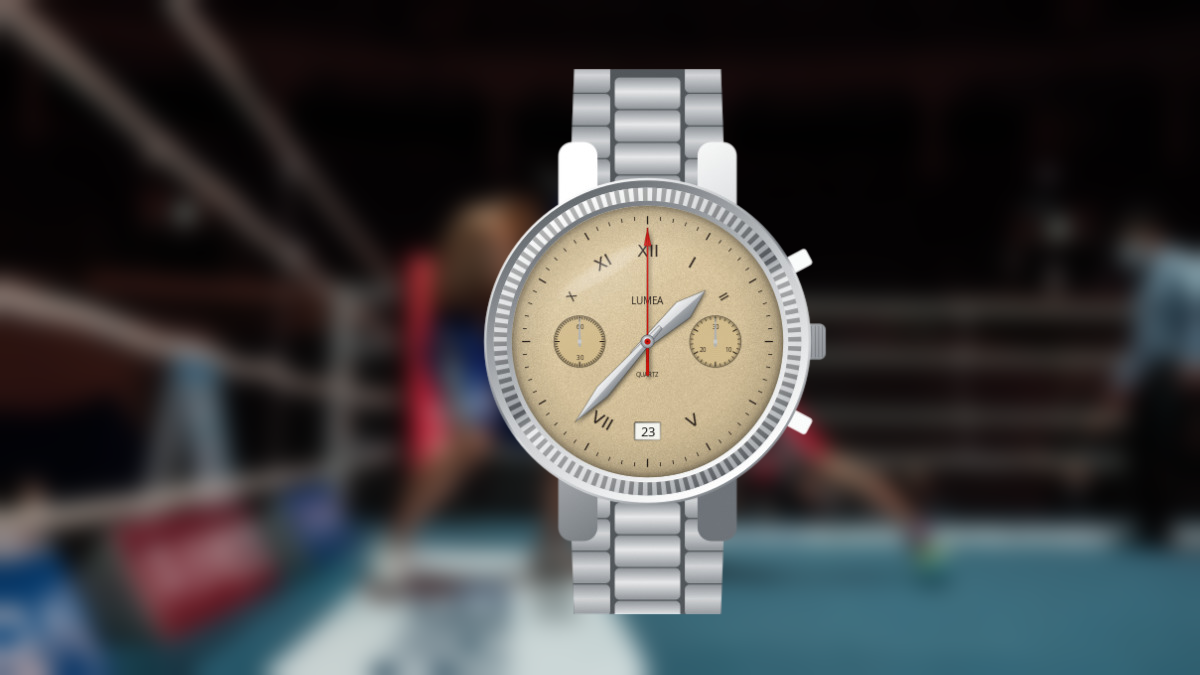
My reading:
**1:37**
